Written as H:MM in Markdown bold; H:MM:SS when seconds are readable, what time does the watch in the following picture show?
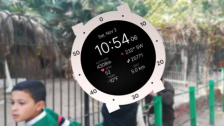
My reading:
**10:54**
